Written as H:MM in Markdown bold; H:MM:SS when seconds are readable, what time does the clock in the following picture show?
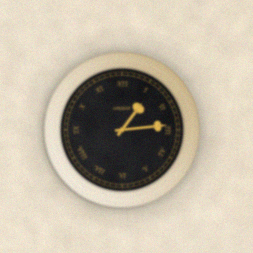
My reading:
**1:14**
